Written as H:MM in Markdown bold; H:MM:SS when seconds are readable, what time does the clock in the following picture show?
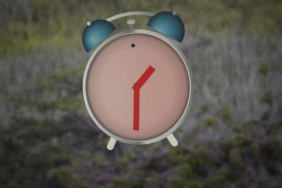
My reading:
**1:31**
